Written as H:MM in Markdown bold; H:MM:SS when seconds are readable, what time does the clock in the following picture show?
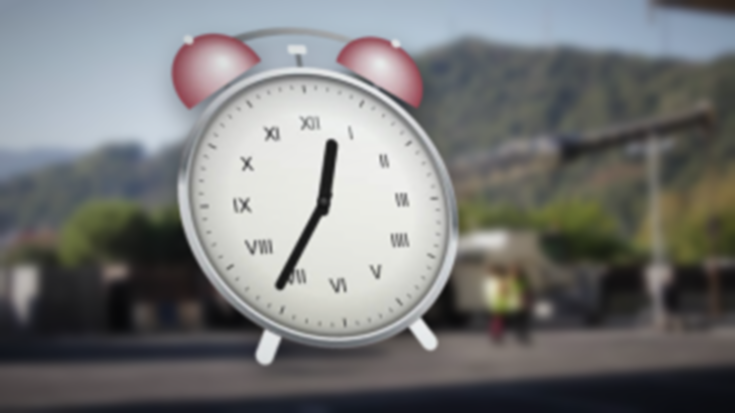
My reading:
**12:36**
